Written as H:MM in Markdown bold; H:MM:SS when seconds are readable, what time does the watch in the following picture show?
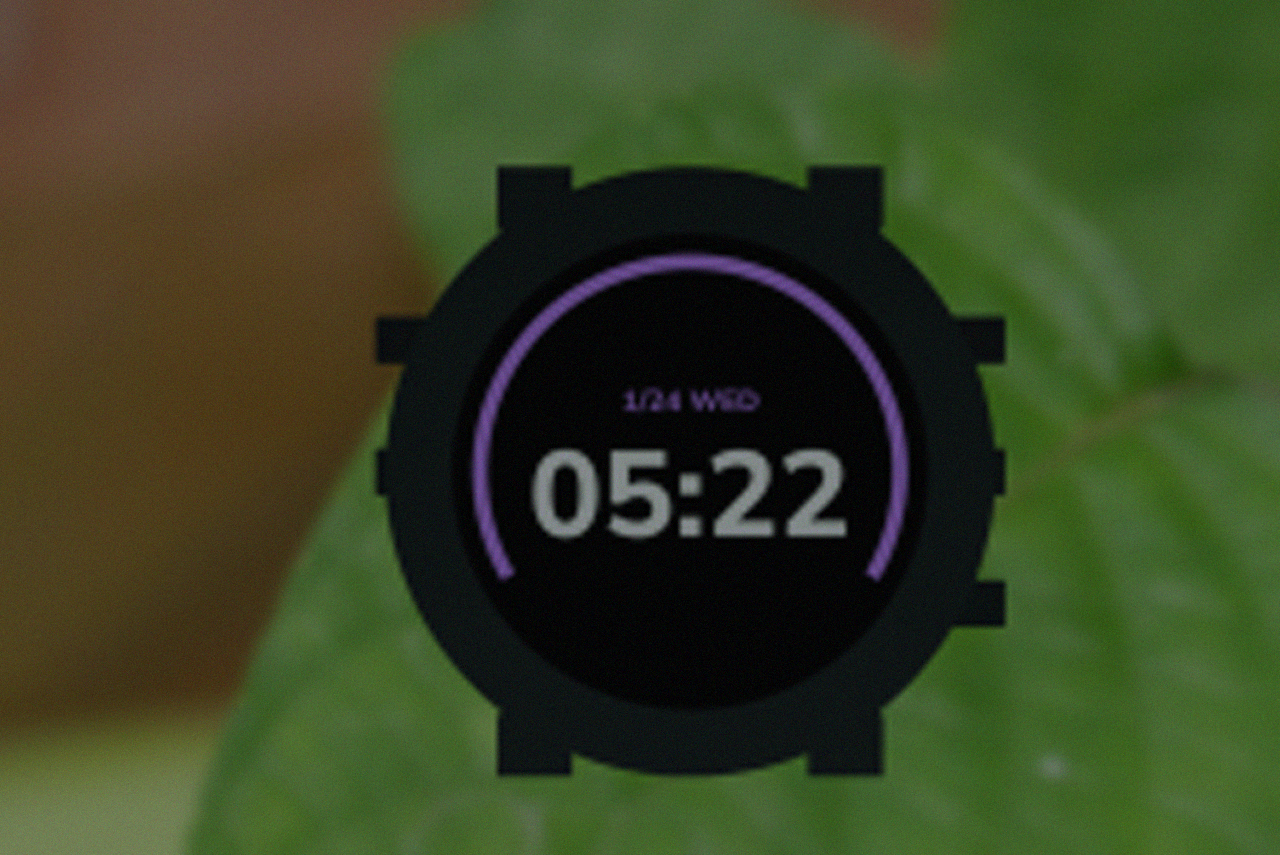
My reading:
**5:22**
